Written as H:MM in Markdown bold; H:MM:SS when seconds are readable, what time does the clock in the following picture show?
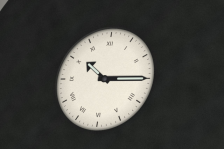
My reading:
**10:15**
